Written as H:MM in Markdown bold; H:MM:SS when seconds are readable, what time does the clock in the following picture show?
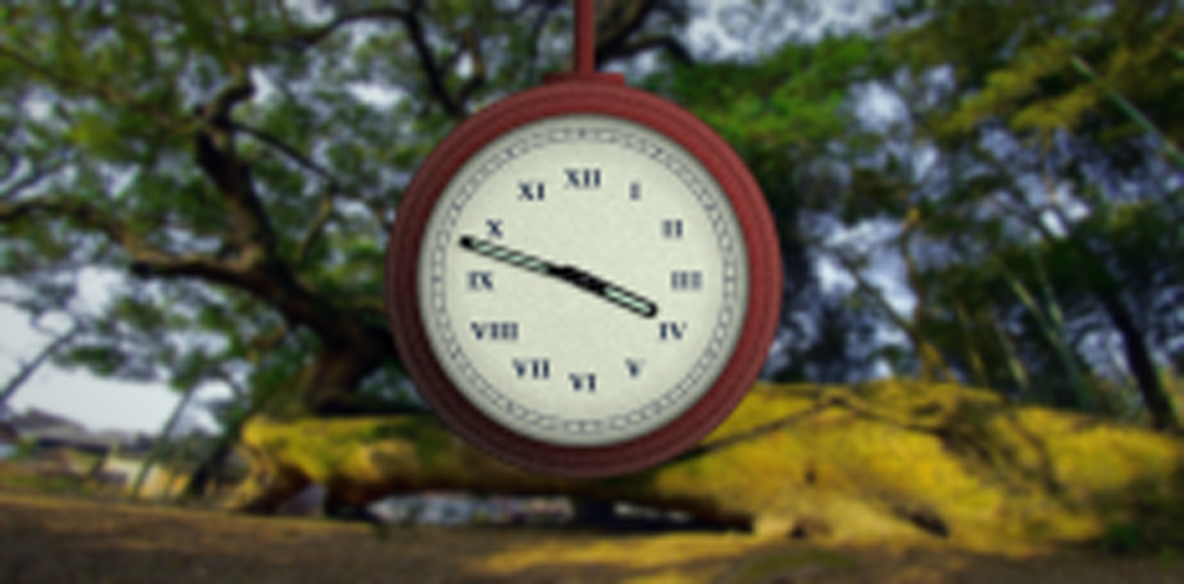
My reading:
**3:48**
